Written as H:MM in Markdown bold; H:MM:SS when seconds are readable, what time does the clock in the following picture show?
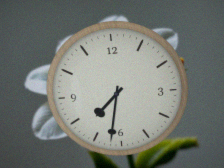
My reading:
**7:32**
